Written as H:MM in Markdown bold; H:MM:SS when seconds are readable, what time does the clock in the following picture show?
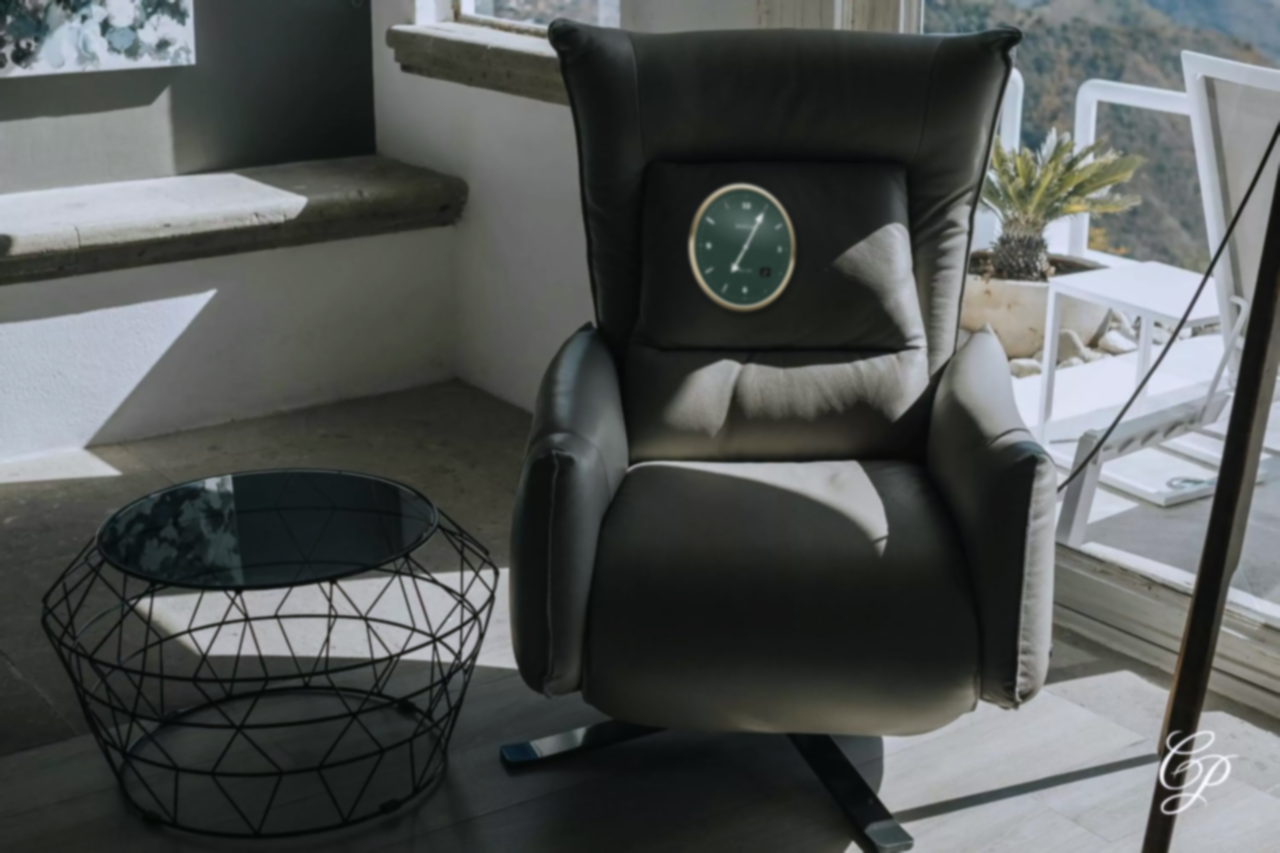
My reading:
**7:05**
